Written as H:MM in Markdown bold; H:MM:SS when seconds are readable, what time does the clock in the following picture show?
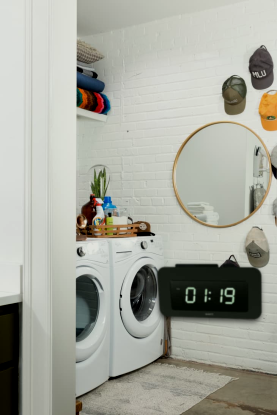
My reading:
**1:19**
